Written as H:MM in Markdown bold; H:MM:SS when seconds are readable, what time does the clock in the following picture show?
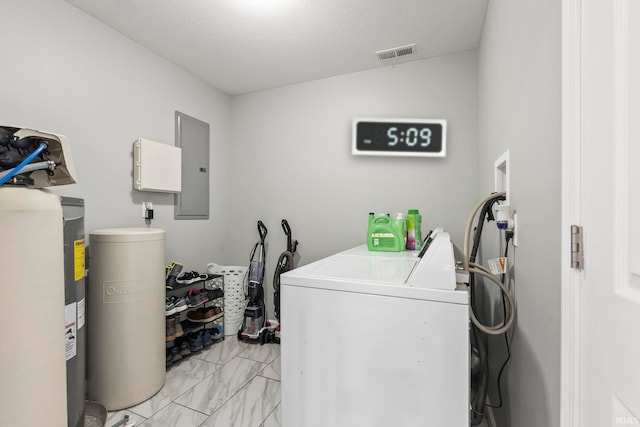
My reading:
**5:09**
